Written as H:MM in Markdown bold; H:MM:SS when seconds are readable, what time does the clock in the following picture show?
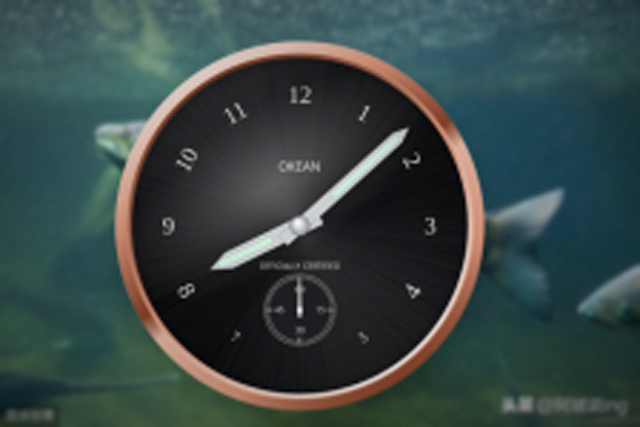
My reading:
**8:08**
